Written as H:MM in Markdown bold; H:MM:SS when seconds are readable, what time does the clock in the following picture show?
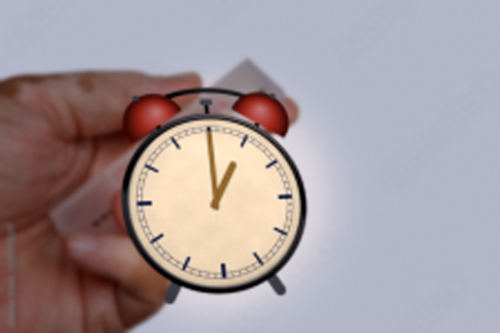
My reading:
**1:00**
